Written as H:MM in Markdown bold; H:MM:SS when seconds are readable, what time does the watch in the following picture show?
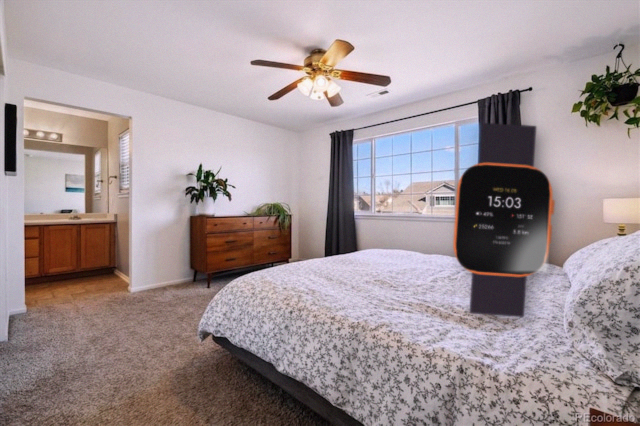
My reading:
**15:03**
